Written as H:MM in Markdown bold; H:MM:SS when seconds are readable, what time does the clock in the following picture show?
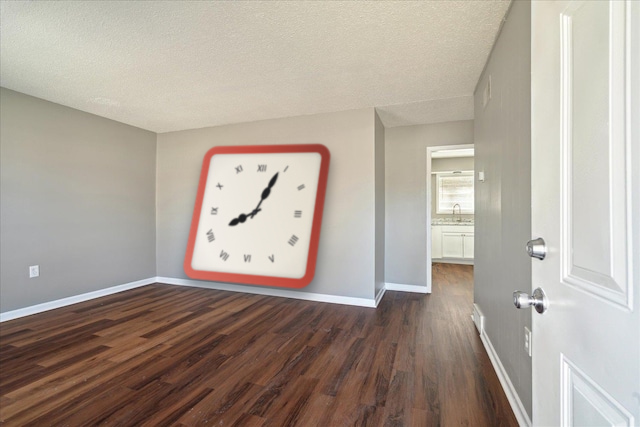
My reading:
**8:04**
